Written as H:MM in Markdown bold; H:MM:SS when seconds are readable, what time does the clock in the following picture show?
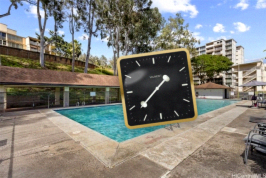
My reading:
**1:38**
